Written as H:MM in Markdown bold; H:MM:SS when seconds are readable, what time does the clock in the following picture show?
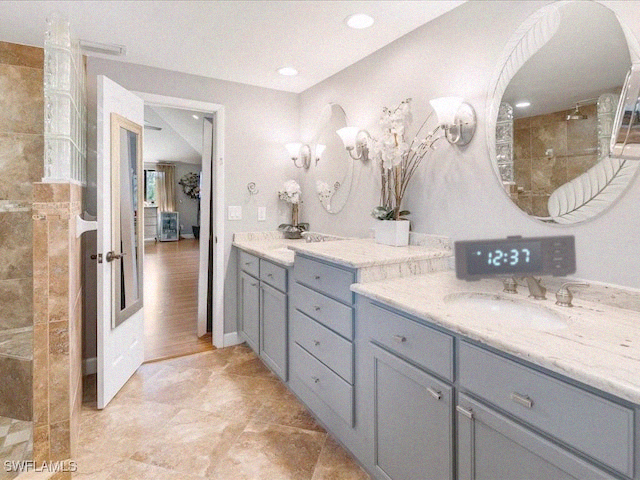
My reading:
**12:37**
